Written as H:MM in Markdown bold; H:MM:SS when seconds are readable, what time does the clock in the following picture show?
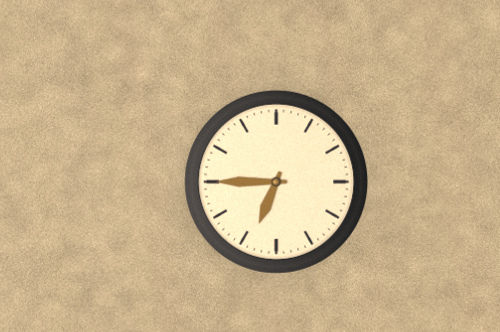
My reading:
**6:45**
